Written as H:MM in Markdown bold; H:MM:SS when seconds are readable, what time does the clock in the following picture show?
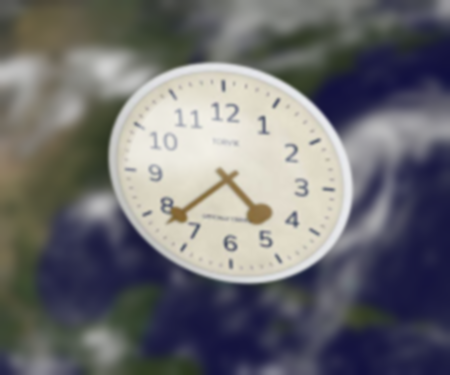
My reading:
**4:38**
